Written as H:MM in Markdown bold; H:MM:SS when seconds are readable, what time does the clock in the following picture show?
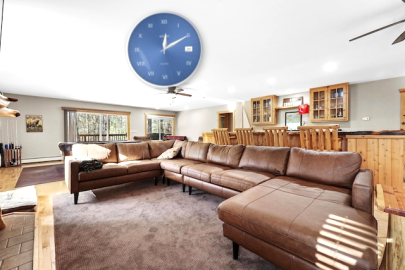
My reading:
**12:10**
